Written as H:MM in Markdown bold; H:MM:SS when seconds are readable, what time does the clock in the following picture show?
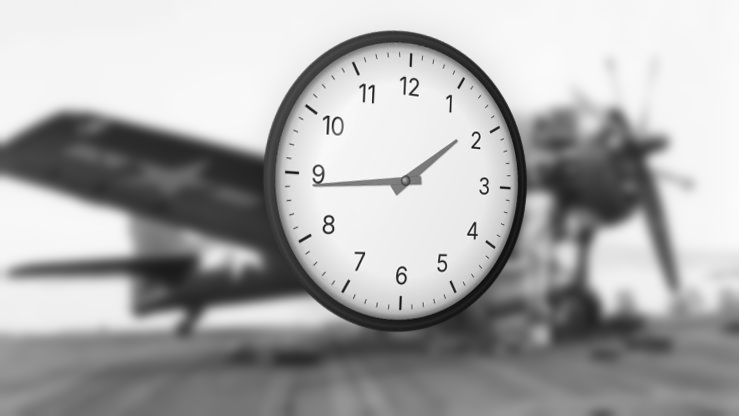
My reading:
**1:44**
